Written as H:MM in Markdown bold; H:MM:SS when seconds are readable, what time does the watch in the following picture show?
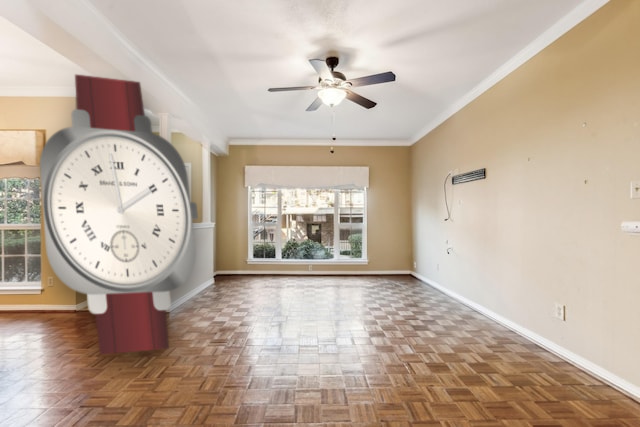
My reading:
**1:59**
